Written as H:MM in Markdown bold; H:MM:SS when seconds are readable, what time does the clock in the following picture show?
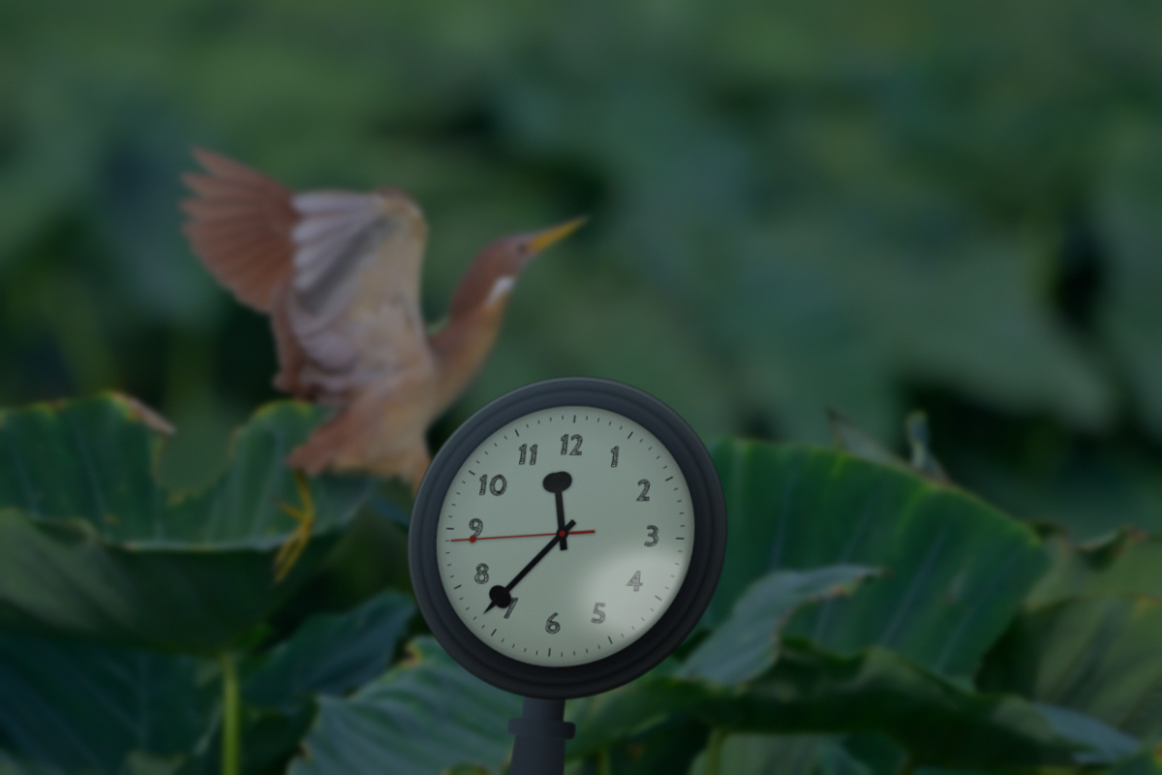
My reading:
**11:36:44**
